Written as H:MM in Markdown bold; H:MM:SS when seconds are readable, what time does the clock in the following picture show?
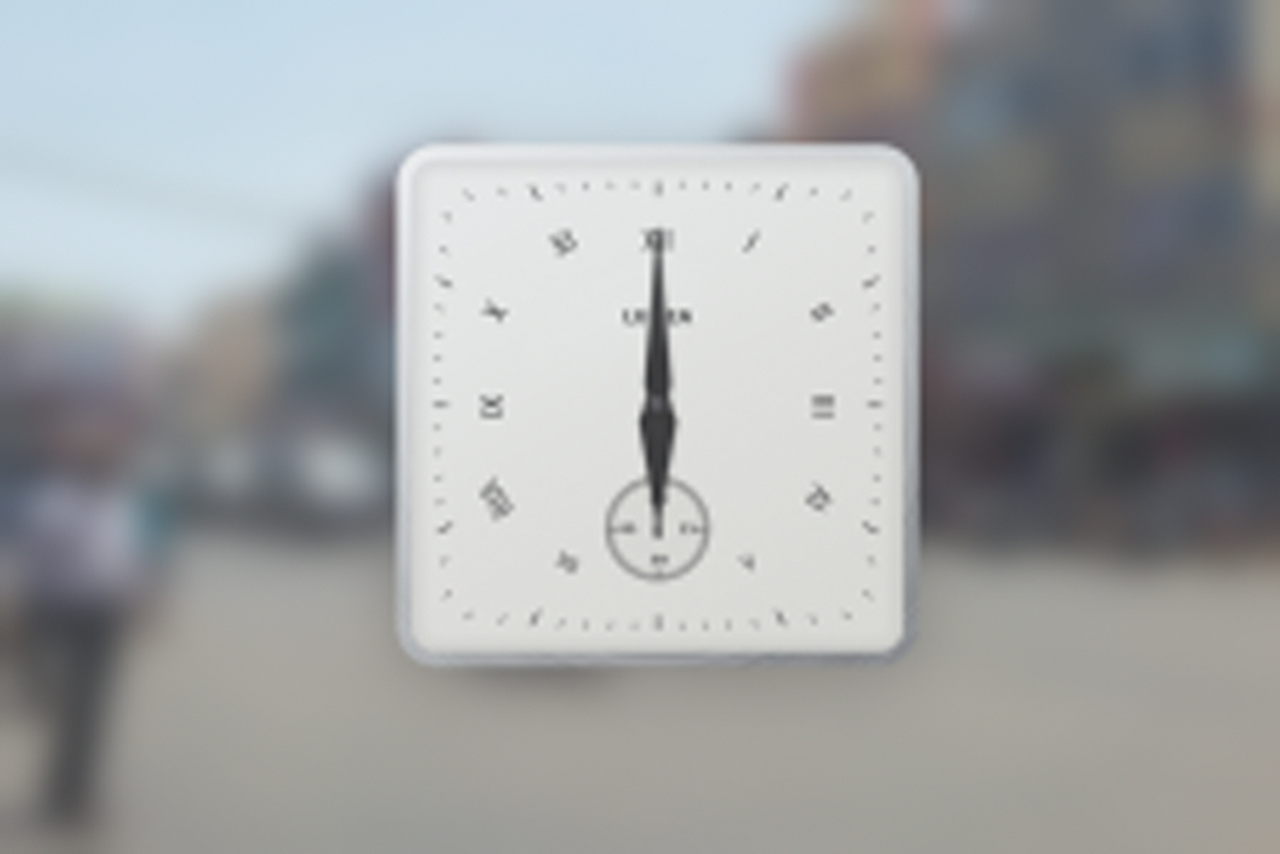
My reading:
**6:00**
